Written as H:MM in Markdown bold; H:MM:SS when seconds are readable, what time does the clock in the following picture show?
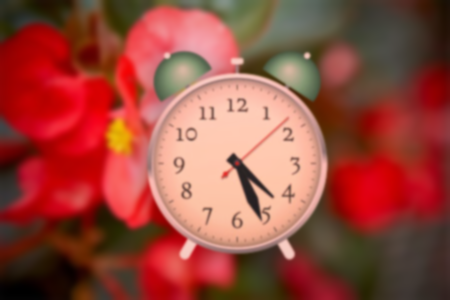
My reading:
**4:26:08**
